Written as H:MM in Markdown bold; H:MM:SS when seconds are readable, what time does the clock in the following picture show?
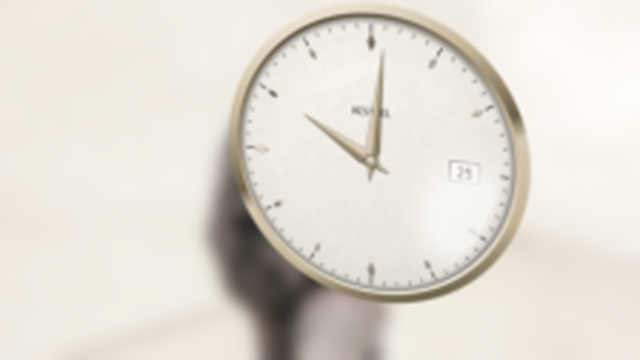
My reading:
**10:01**
